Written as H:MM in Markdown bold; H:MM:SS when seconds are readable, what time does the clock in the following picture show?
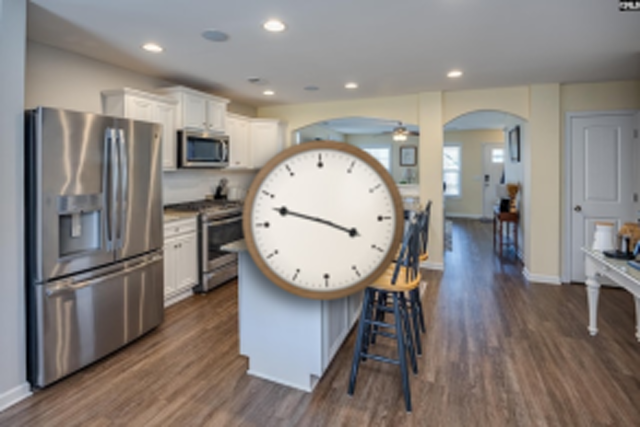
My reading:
**3:48**
